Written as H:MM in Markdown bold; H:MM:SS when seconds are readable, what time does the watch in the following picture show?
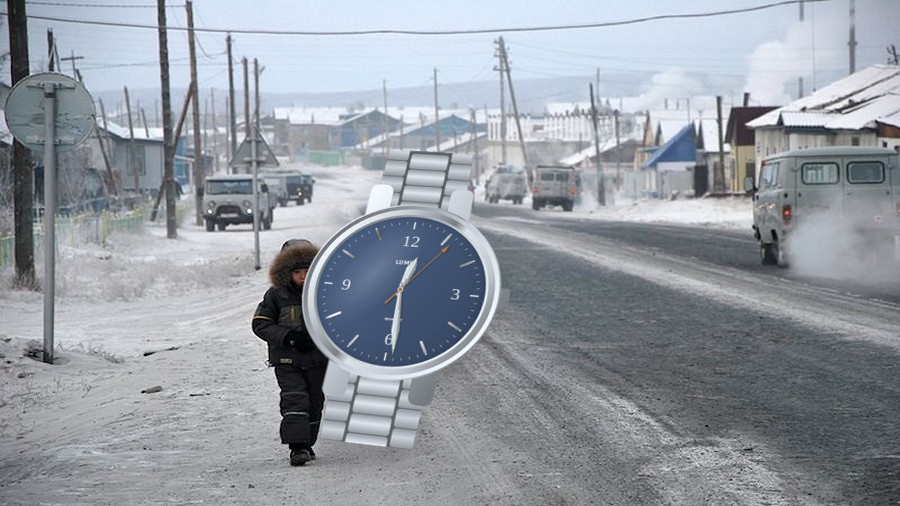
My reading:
**12:29:06**
